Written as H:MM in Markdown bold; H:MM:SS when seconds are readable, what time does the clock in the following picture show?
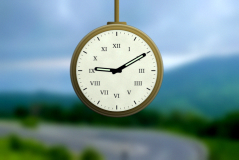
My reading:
**9:10**
